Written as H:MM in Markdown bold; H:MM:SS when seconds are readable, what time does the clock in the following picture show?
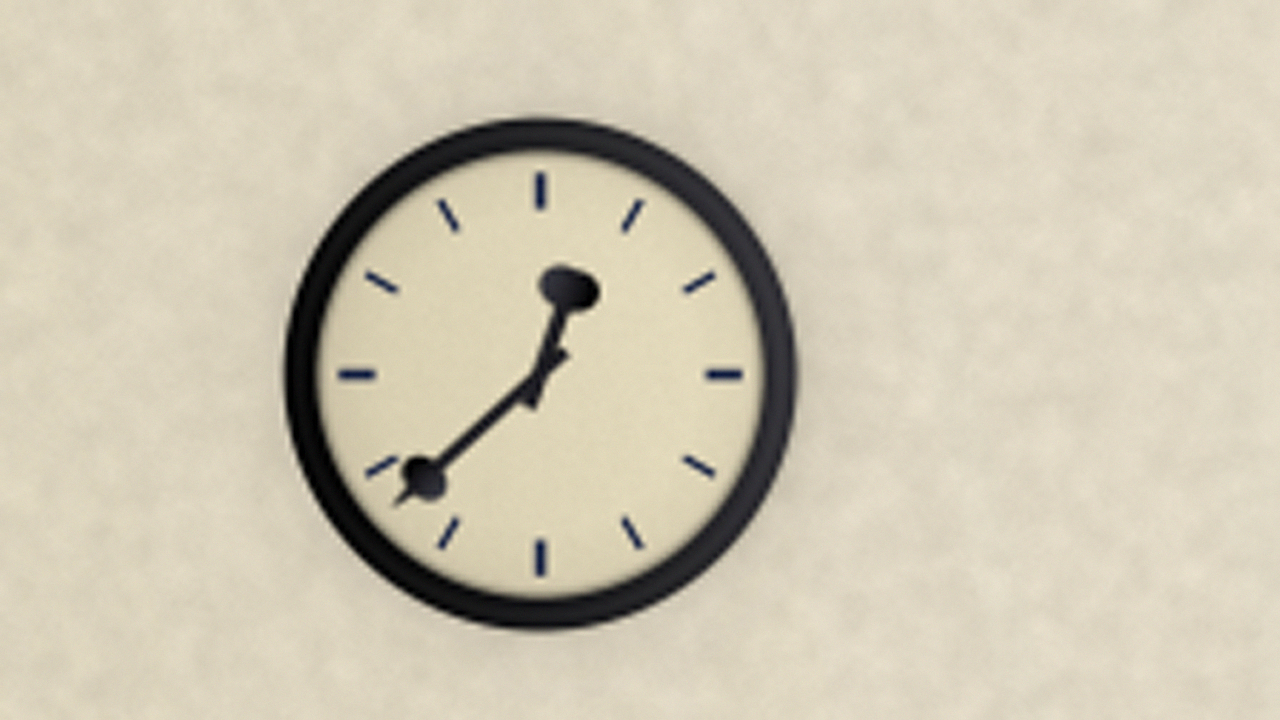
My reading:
**12:38**
